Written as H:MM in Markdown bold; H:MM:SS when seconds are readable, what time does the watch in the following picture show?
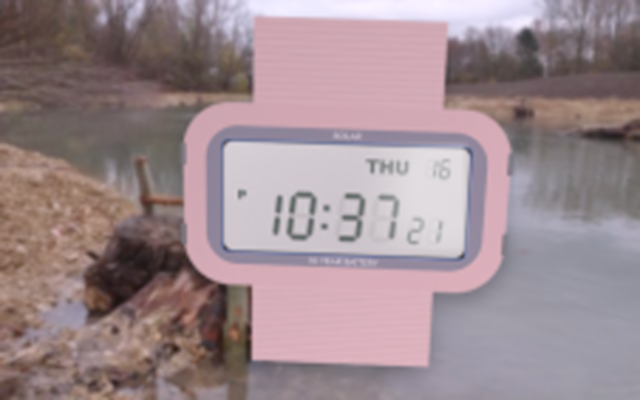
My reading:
**10:37:21**
